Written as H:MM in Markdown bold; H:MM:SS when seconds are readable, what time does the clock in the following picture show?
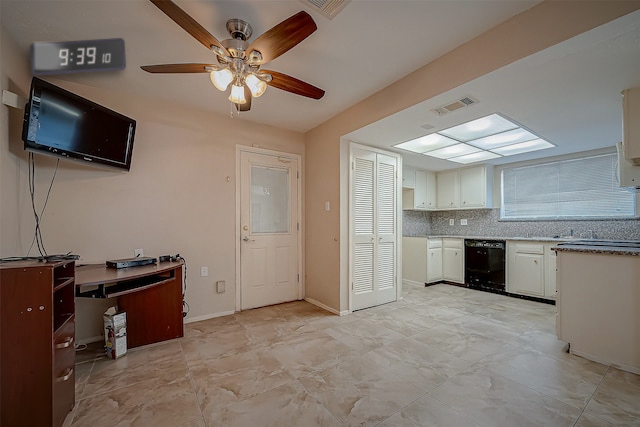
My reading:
**9:39**
